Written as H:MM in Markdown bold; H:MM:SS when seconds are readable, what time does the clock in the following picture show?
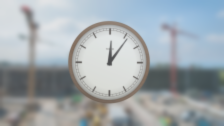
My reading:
**12:06**
